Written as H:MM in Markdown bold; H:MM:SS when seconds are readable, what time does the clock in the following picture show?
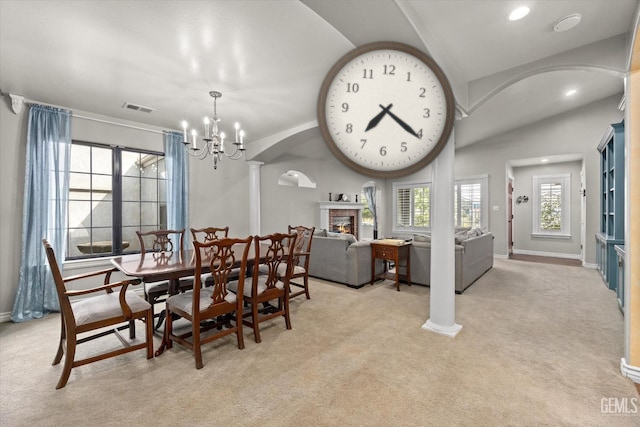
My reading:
**7:21**
